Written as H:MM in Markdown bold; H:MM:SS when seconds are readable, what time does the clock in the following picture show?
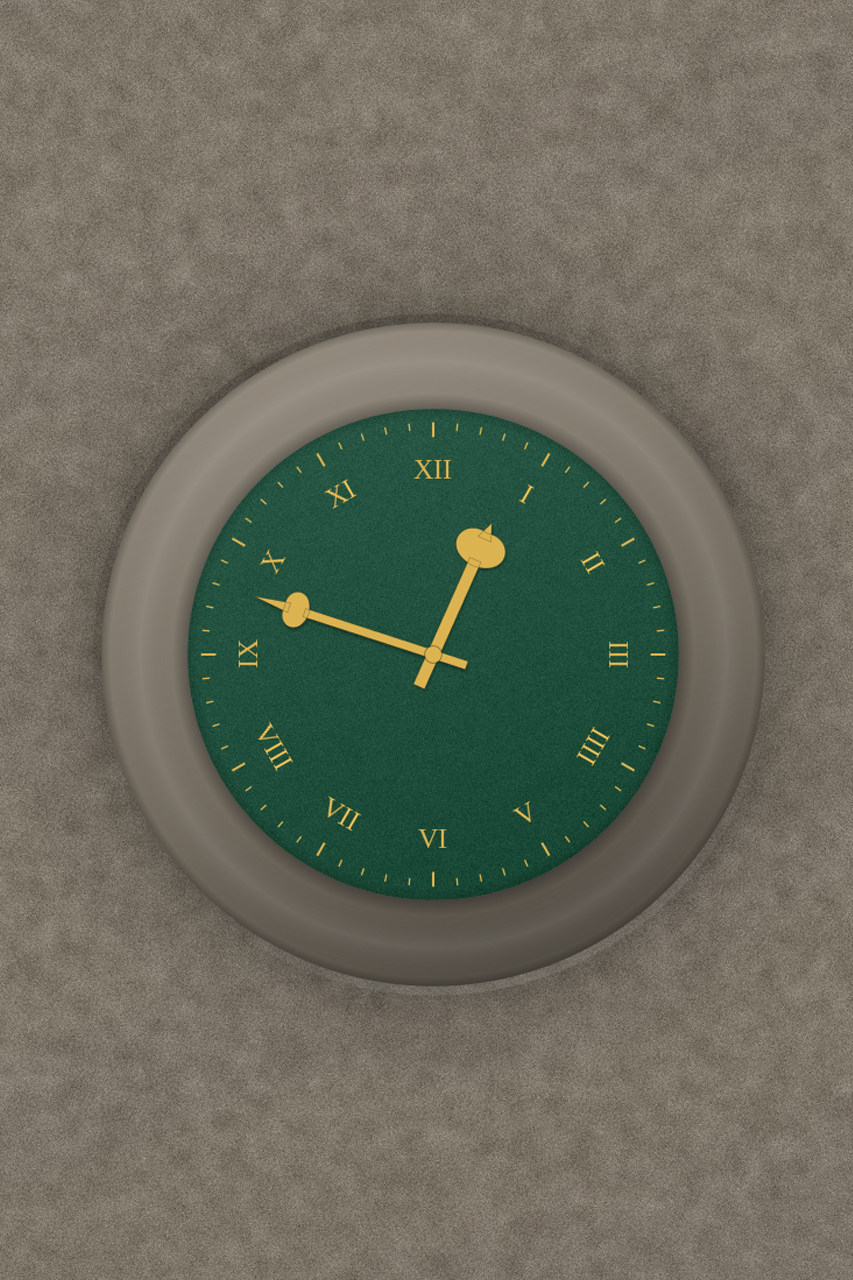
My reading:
**12:48**
